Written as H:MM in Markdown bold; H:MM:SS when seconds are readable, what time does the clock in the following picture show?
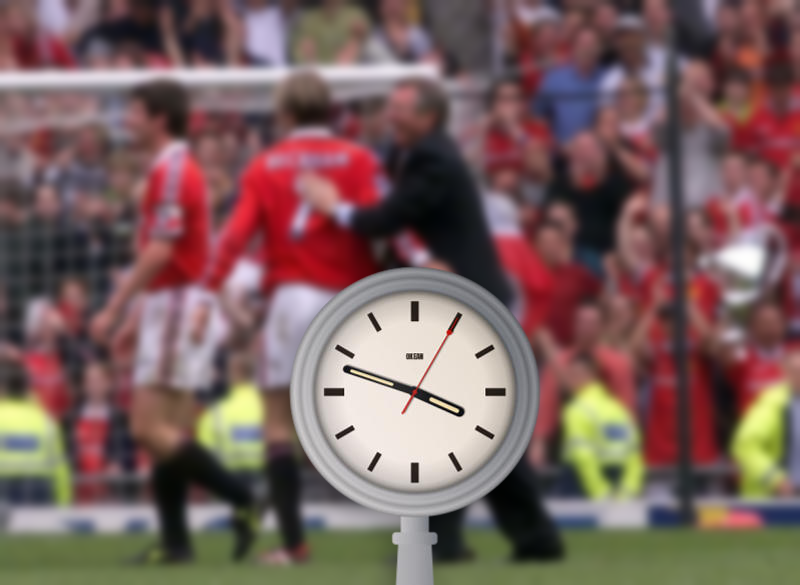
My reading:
**3:48:05**
